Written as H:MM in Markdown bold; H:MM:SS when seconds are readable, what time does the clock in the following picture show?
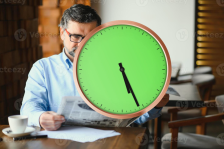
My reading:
**5:26**
